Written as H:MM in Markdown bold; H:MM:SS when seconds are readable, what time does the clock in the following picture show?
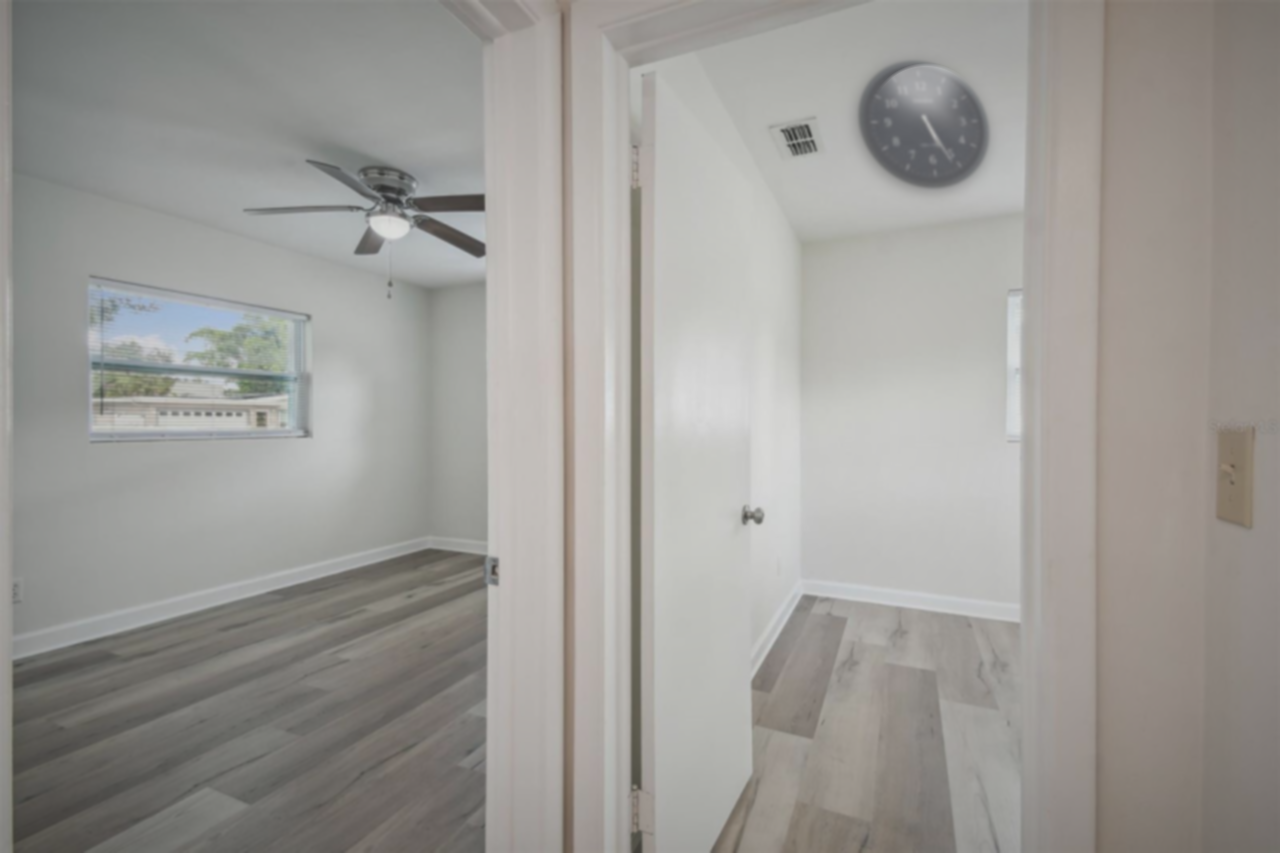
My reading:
**5:26**
